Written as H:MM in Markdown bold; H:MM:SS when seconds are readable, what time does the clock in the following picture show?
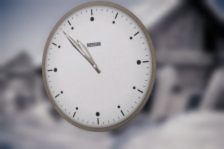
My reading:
**10:53**
